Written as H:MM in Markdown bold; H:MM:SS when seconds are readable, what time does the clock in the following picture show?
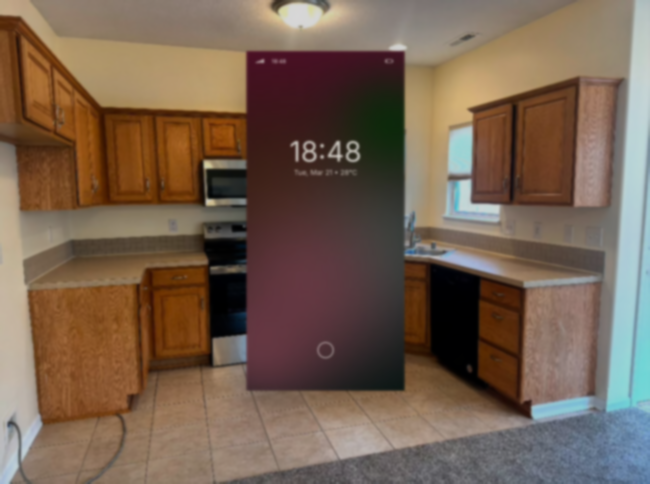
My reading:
**18:48**
